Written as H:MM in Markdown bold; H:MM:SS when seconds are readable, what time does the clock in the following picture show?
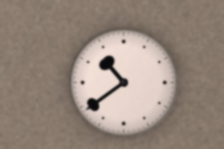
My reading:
**10:39**
